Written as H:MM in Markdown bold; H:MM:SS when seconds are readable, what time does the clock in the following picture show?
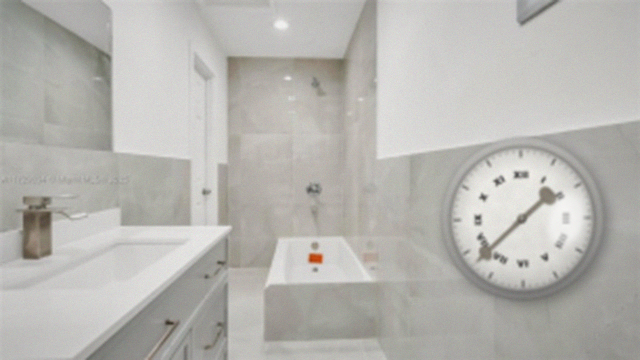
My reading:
**1:38**
